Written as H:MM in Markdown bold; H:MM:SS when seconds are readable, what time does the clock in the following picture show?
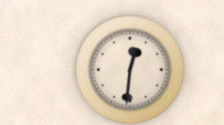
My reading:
**12:31**
